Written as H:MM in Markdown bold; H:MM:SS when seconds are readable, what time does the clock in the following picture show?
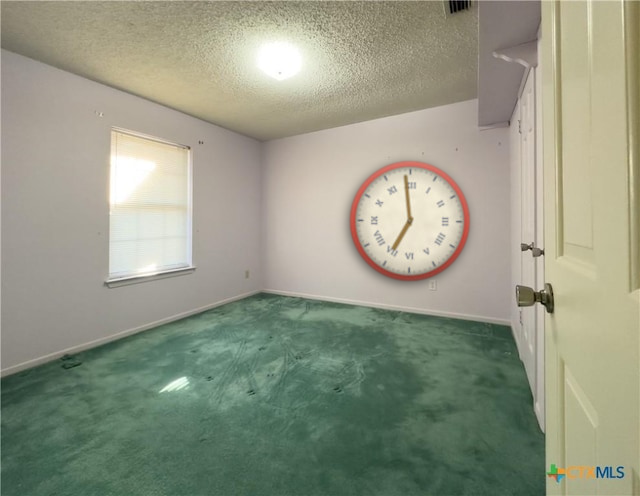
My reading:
**6:59**
